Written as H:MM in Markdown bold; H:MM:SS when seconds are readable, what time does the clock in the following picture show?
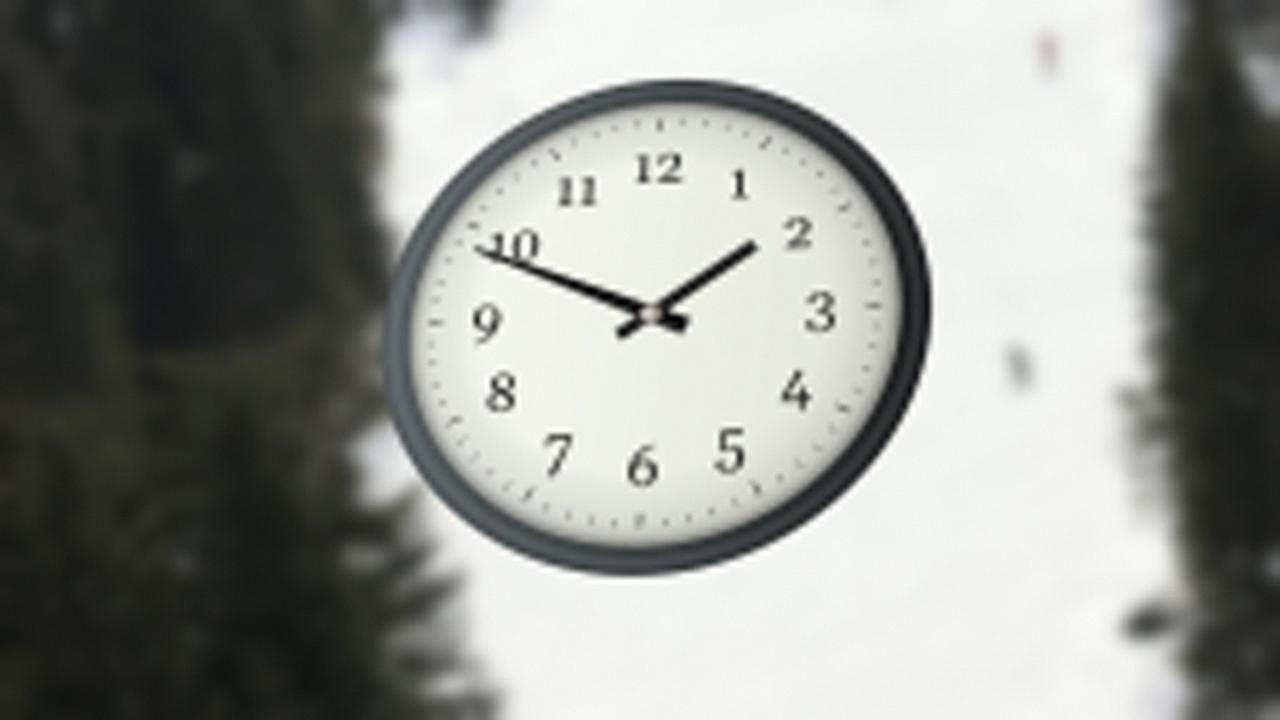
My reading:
**1:49**
